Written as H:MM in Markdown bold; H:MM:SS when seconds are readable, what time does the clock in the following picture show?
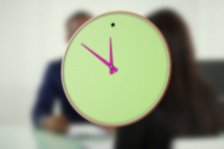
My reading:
**11:51**
